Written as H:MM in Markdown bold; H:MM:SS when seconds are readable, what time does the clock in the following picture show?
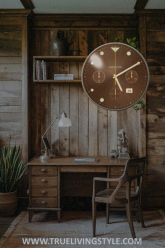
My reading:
**5:10**
